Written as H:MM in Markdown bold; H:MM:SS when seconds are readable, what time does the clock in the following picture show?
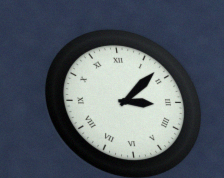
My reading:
**3:08**
